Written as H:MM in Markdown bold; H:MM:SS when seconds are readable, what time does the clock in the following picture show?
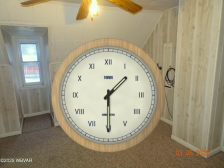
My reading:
**1:30**
